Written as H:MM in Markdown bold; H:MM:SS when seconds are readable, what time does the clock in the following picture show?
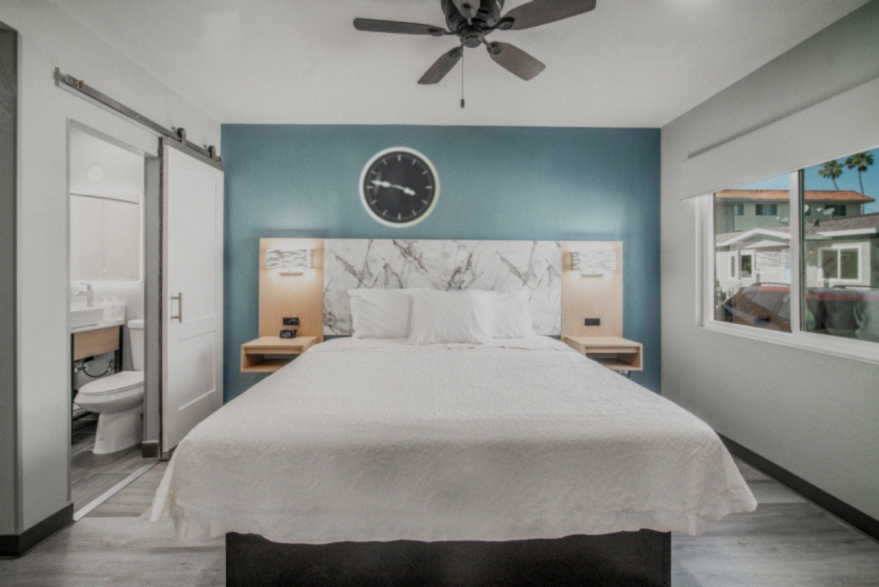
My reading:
**3:47**
